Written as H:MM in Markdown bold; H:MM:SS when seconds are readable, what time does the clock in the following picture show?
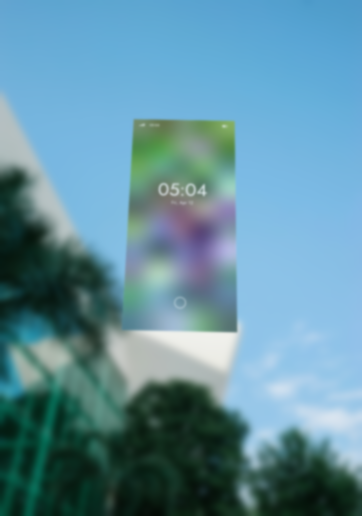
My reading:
**5:04**
